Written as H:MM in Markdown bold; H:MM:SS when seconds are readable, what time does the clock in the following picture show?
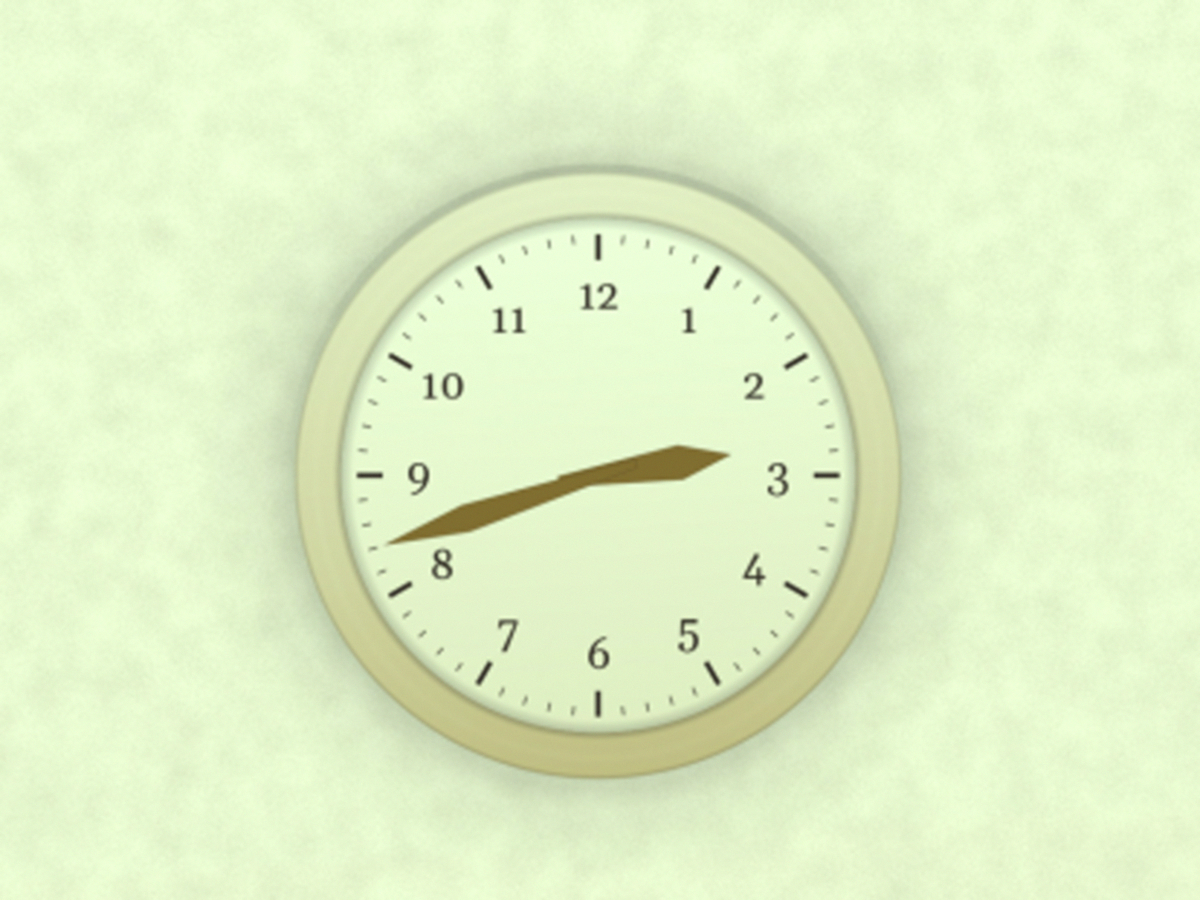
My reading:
**2:42**
